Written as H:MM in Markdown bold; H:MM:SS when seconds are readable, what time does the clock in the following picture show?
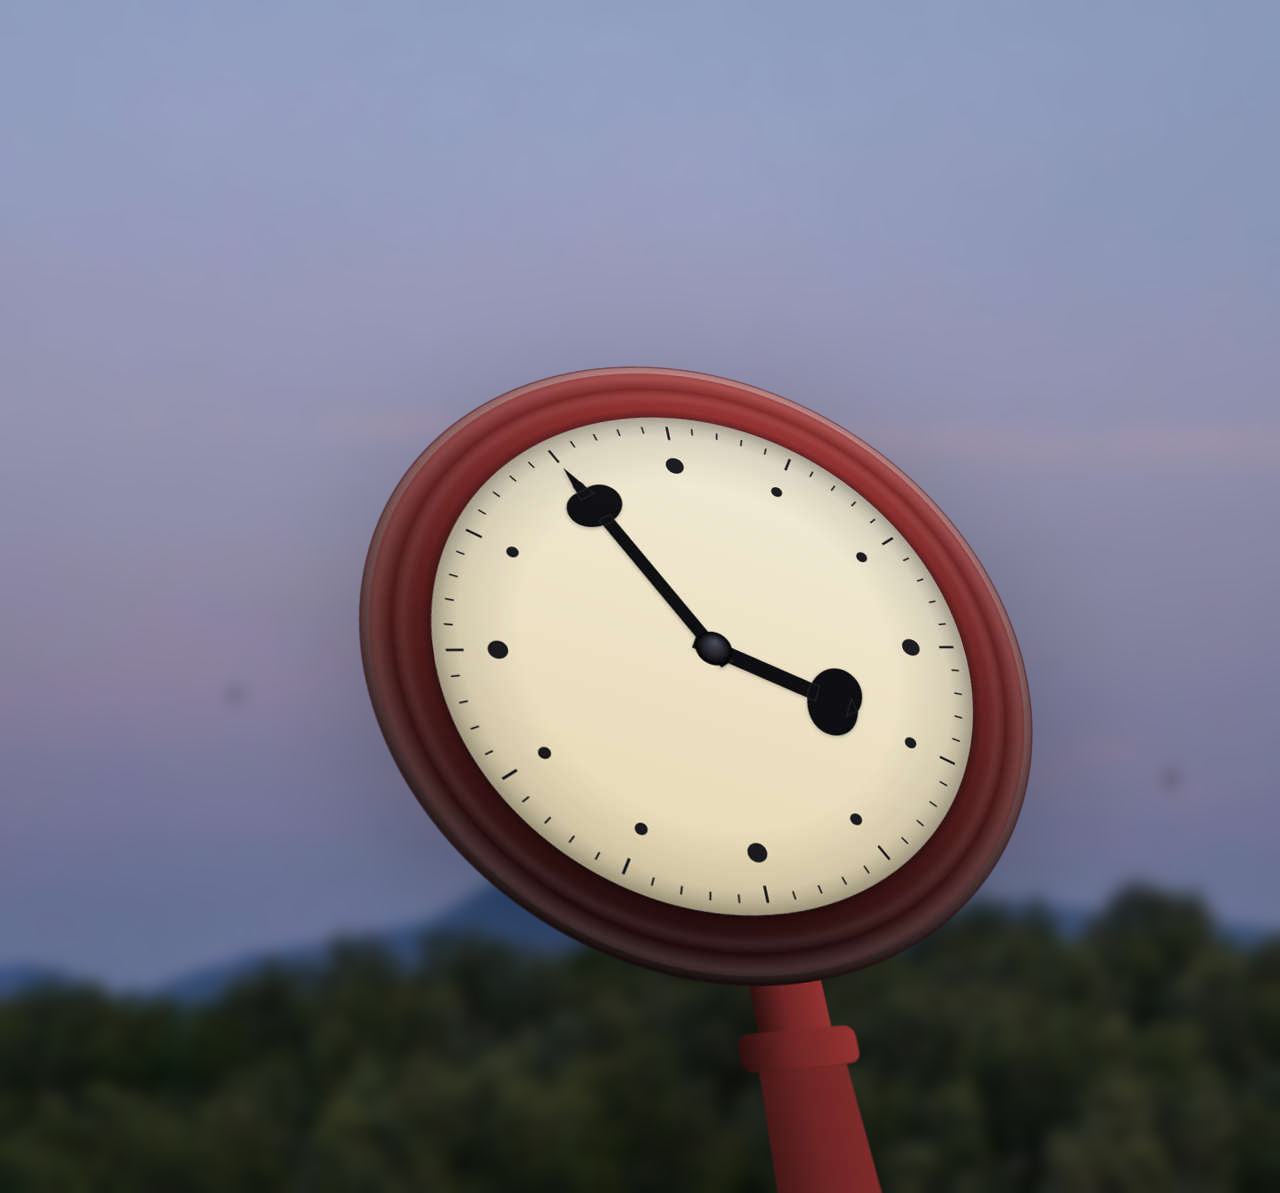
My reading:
**3:55**
